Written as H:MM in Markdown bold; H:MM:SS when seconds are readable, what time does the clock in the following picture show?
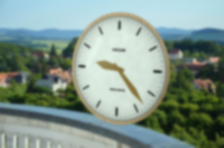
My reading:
**9:23**
